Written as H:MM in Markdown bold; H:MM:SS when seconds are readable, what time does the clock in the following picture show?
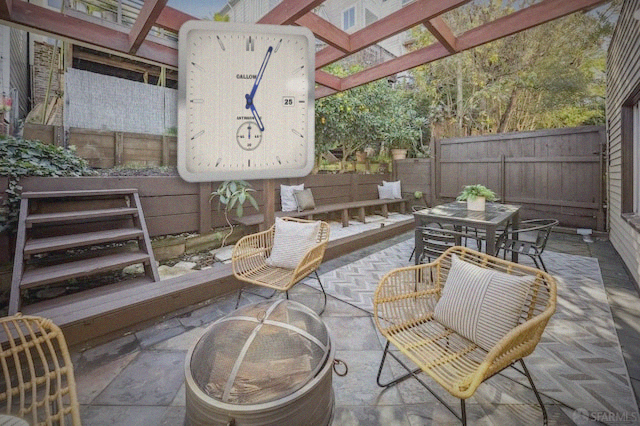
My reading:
**5:04**
